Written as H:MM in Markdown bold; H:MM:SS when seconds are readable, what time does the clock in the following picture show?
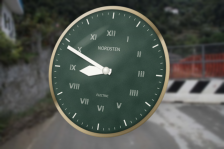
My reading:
**8:49**
